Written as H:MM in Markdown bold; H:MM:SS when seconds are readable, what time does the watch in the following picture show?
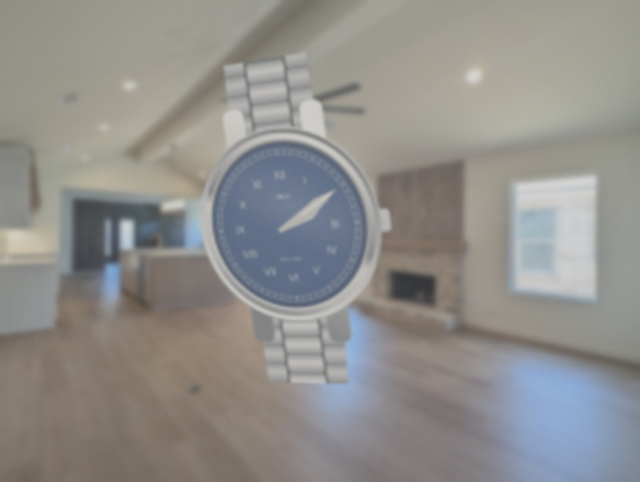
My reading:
**2:10**
